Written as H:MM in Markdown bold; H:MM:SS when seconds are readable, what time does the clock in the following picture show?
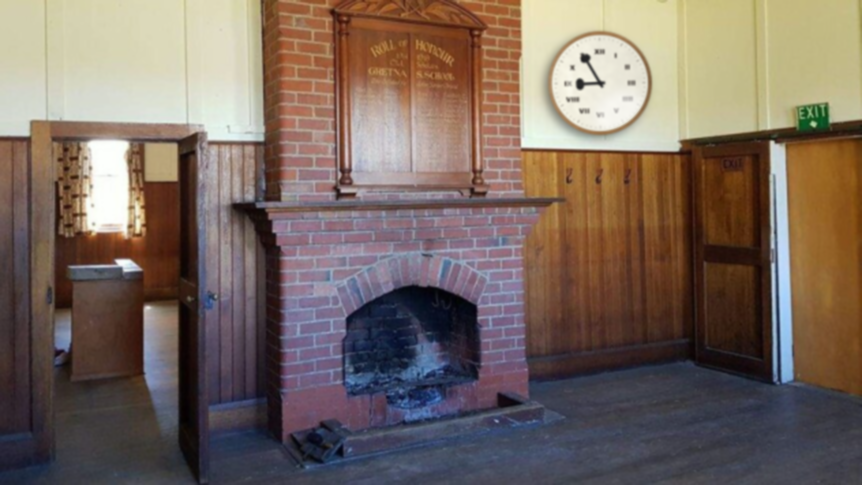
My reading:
**8:55**
